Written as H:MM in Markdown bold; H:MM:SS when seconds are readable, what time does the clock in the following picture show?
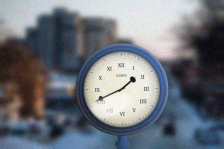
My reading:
**1:41**
